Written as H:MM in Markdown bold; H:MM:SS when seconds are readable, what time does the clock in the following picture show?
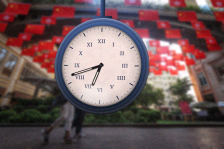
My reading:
**6:42**
